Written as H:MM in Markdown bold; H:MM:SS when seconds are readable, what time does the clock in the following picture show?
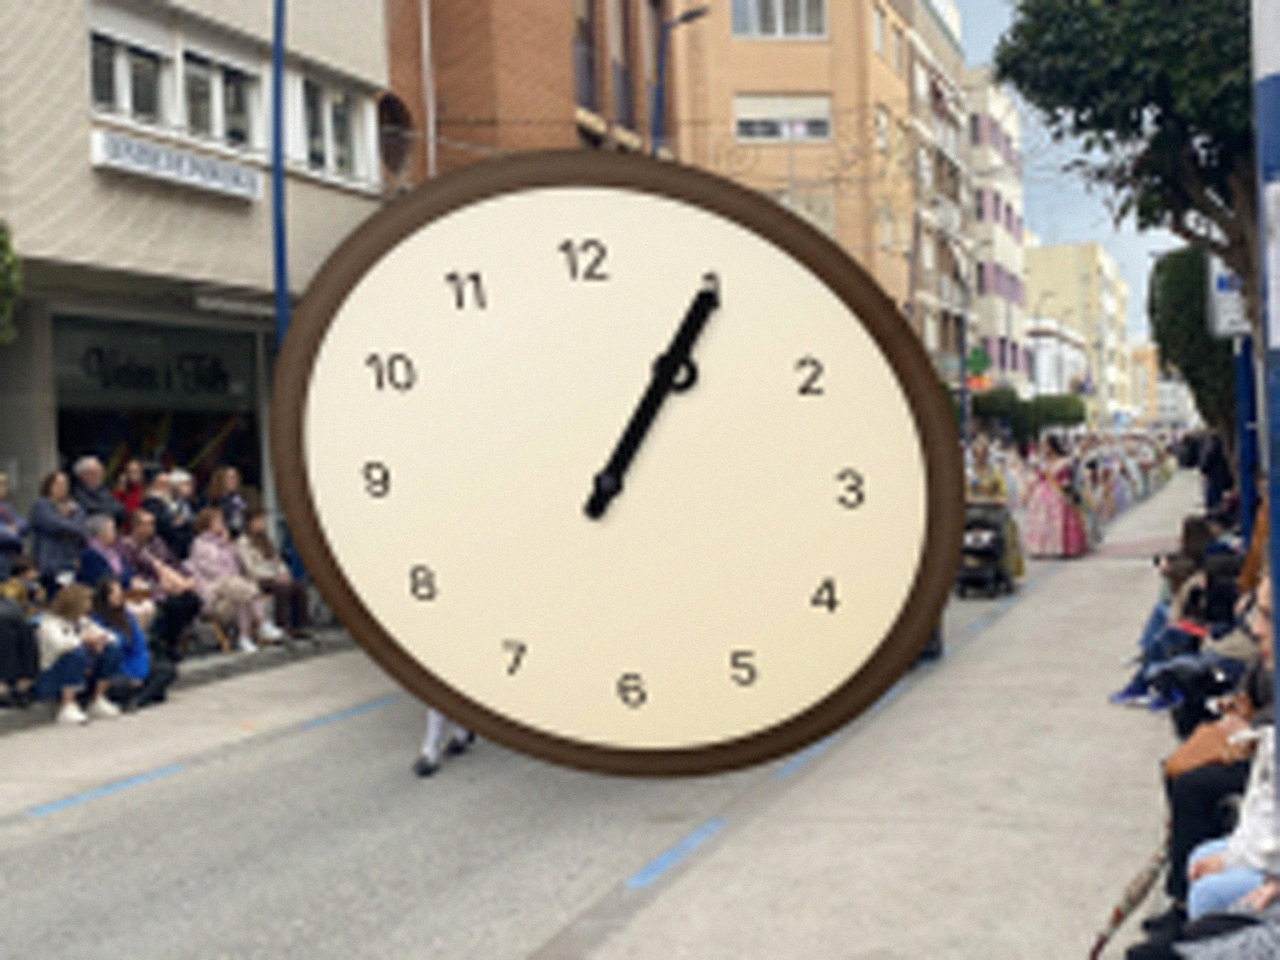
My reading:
**1:05**
